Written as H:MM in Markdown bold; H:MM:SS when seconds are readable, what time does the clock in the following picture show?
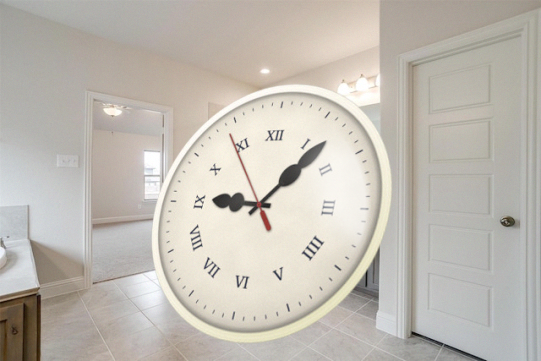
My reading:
**9:06:54**
